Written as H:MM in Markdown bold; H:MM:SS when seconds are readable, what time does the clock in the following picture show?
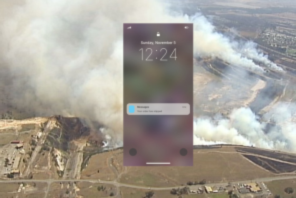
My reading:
**12:24**
